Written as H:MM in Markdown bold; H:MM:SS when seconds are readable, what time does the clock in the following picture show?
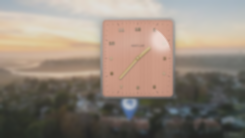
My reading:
**1:37**
